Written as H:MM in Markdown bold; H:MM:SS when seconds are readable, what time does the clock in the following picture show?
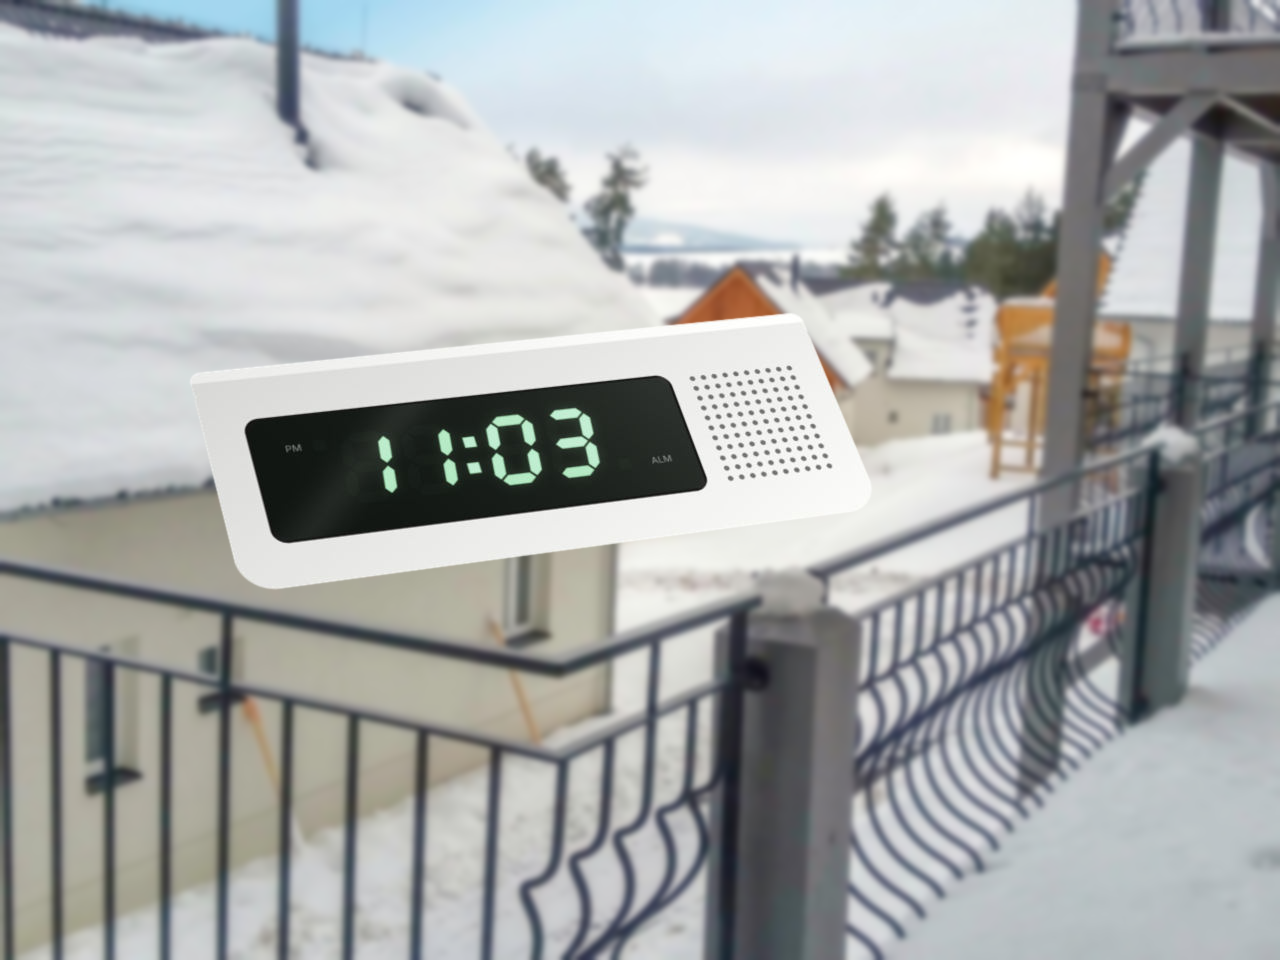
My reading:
**11:03**
